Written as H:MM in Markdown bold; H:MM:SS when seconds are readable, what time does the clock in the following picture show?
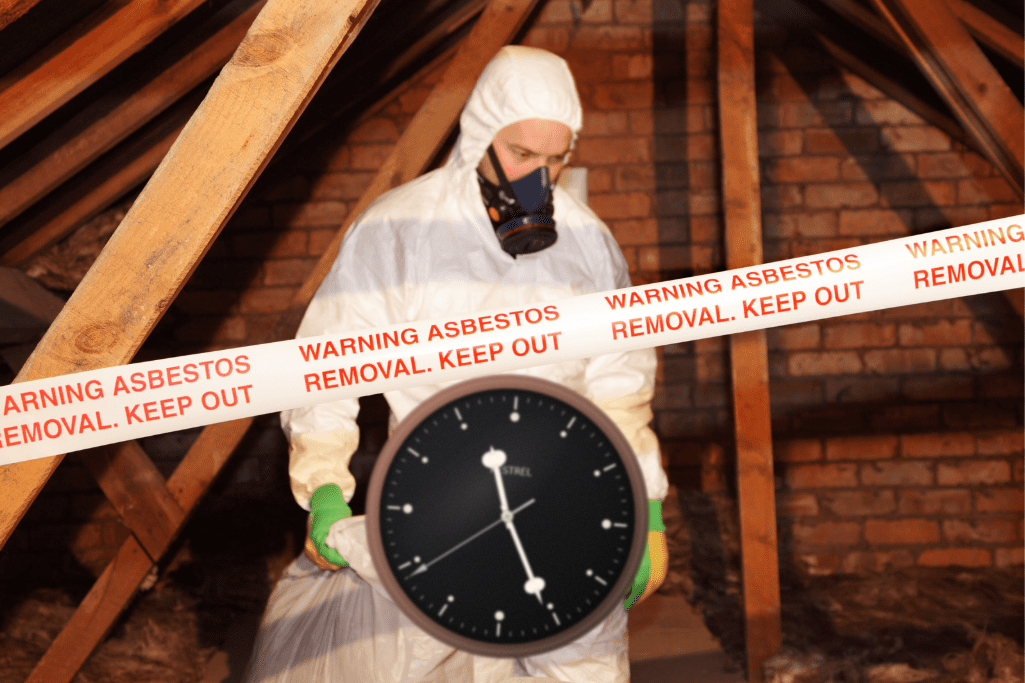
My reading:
**11:25:39**
